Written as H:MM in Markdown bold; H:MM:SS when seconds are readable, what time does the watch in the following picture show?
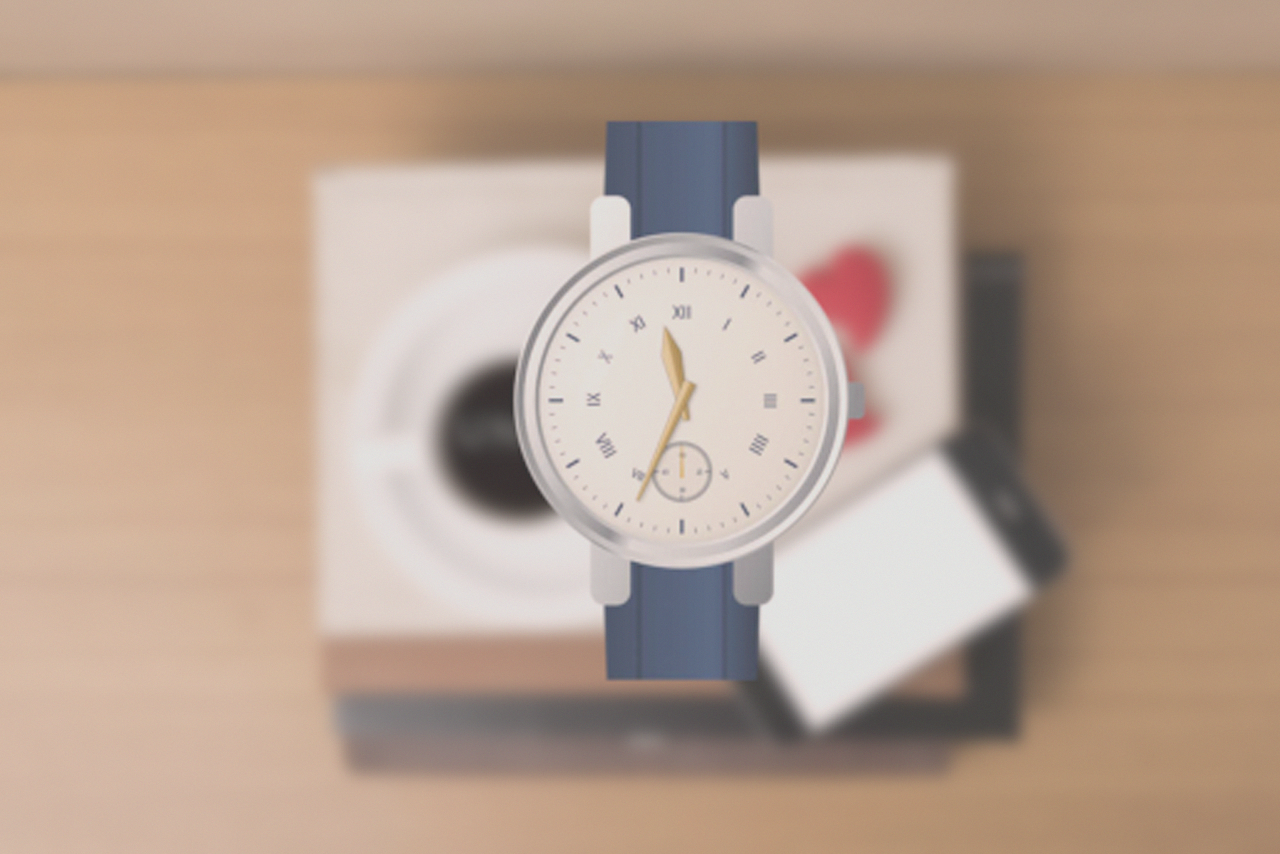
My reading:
**11:34**
